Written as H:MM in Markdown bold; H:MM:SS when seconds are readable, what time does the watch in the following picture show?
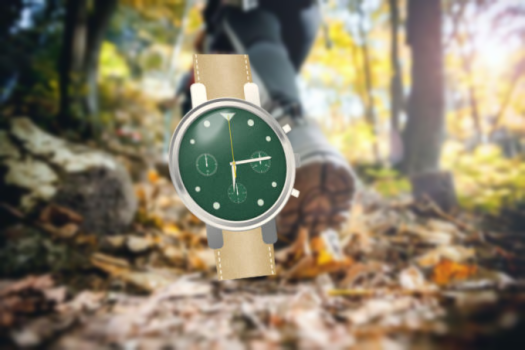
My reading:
**6:14**
